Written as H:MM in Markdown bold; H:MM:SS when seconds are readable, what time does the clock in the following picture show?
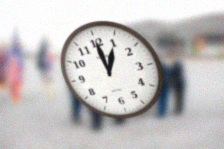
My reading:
**1:00**
